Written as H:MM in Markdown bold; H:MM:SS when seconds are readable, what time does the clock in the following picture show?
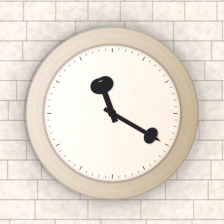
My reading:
**11:20**
